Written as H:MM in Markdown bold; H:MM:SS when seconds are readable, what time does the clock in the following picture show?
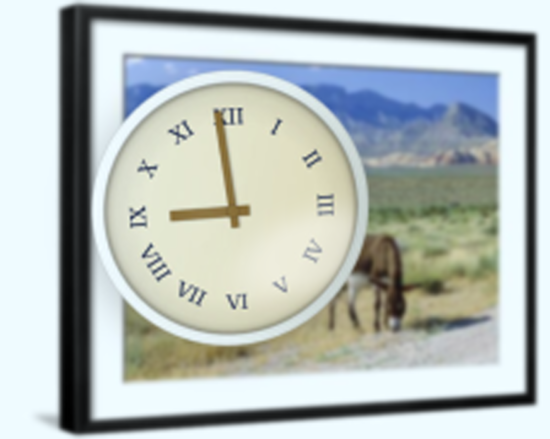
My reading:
**8:59**
